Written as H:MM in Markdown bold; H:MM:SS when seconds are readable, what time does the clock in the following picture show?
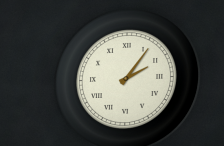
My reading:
**2:06**
